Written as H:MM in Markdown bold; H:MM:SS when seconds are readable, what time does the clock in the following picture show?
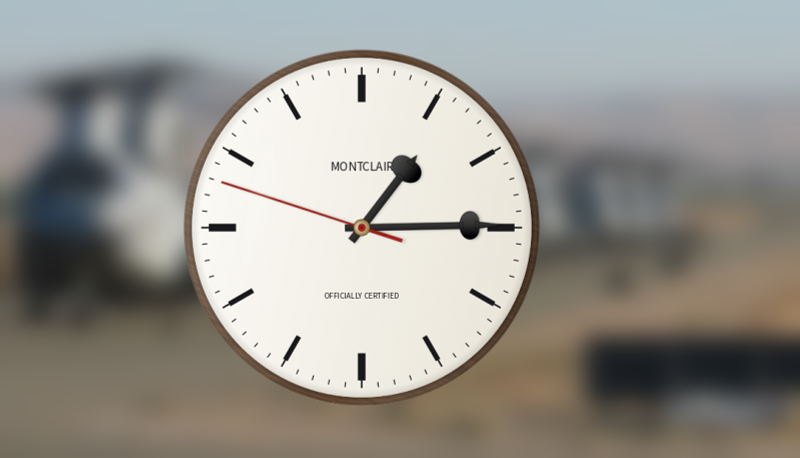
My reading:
**1:14:48**
